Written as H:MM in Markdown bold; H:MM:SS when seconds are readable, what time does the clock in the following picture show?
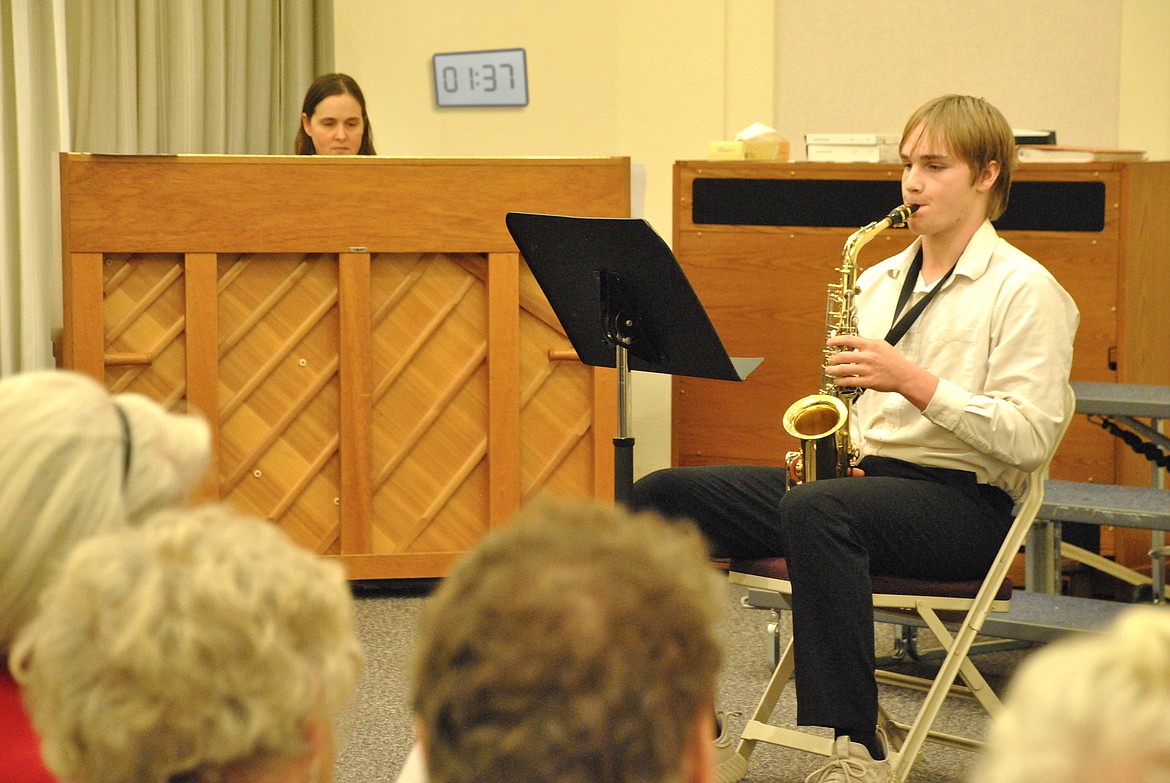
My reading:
**1:37**
